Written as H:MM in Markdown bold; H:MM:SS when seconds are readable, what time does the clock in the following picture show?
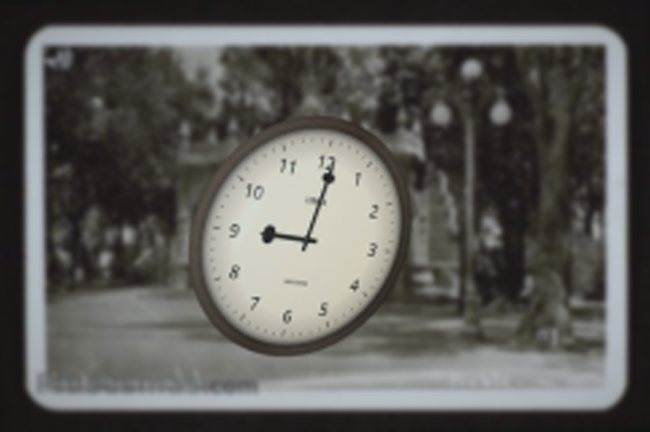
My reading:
**9:01**
